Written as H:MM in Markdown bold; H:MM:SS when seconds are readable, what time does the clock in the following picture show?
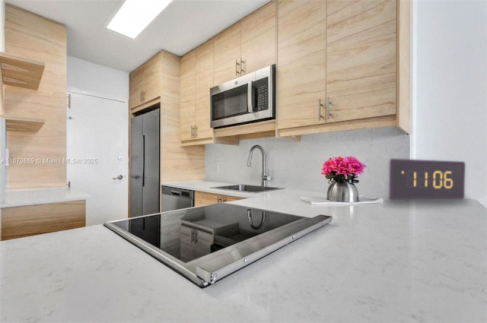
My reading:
**11:06**
